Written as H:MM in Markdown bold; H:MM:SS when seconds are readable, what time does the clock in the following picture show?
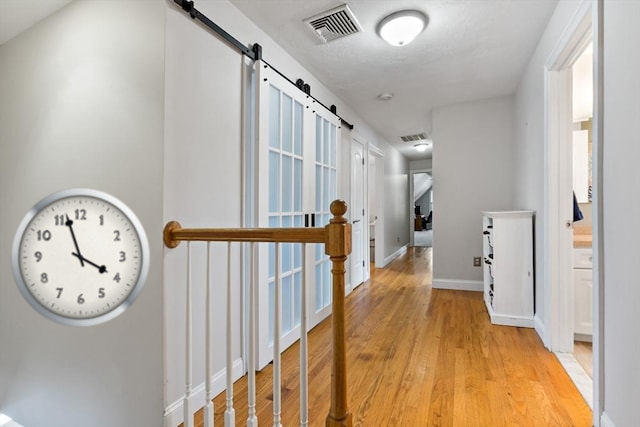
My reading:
**3:57**
